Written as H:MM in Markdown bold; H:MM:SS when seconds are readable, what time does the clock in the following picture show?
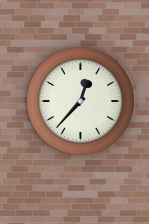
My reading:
**12:37**
